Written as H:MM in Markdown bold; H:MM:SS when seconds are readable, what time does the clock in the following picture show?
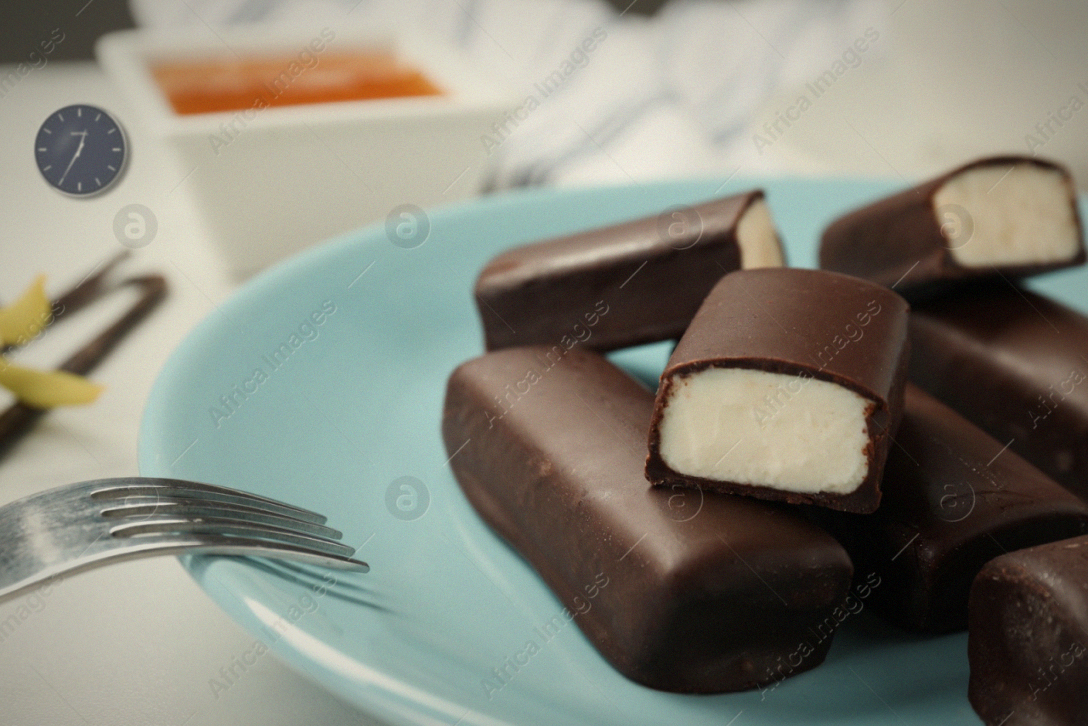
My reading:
**12:35**
